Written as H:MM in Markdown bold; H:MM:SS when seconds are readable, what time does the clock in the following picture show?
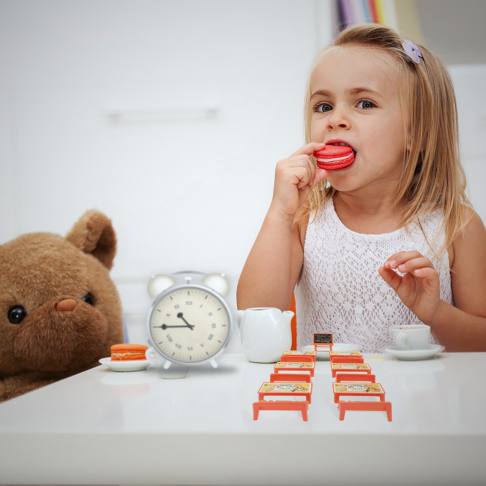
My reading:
**10:45**
